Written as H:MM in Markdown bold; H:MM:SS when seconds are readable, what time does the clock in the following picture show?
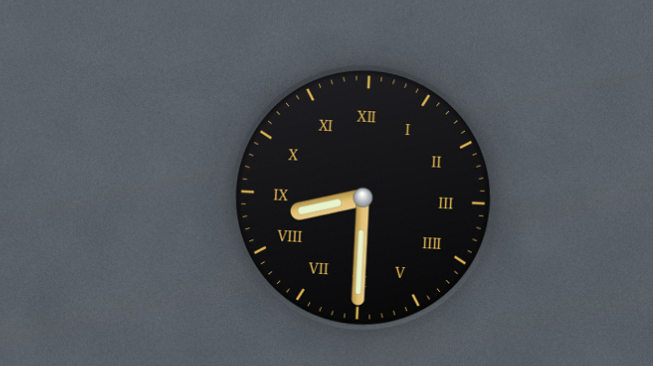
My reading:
**8:30**
